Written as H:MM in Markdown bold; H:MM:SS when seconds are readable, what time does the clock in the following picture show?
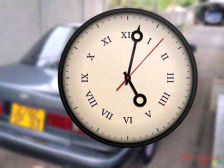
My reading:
**5:02:07**
